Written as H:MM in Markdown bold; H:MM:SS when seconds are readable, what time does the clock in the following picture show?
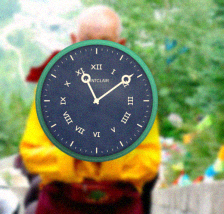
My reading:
**11:09**
